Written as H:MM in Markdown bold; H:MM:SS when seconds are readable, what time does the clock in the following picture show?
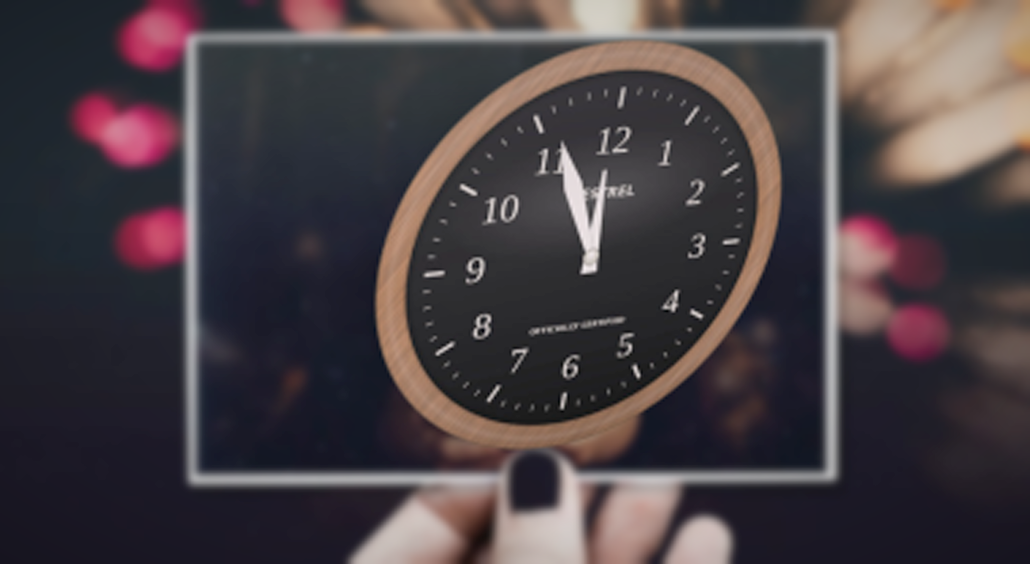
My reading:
**11:56**
